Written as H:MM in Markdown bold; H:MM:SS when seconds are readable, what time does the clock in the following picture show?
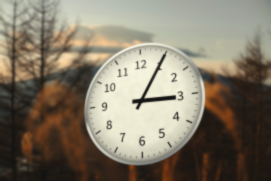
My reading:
**3:05**
